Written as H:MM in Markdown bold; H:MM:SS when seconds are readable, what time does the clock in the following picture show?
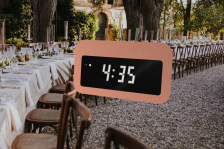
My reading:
**4:35**
